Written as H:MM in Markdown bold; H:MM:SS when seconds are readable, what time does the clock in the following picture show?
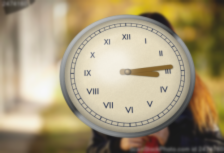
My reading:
**3:14**
